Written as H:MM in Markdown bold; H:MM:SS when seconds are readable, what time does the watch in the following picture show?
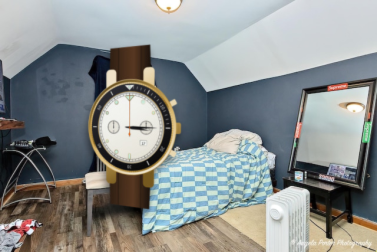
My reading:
**3:15**
